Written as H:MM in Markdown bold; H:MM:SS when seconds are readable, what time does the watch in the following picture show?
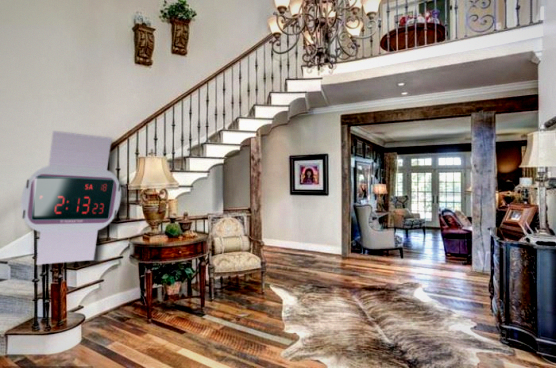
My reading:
**2:13:23**
